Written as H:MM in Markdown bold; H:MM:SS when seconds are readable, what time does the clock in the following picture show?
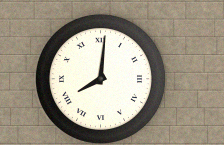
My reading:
**8:01**
